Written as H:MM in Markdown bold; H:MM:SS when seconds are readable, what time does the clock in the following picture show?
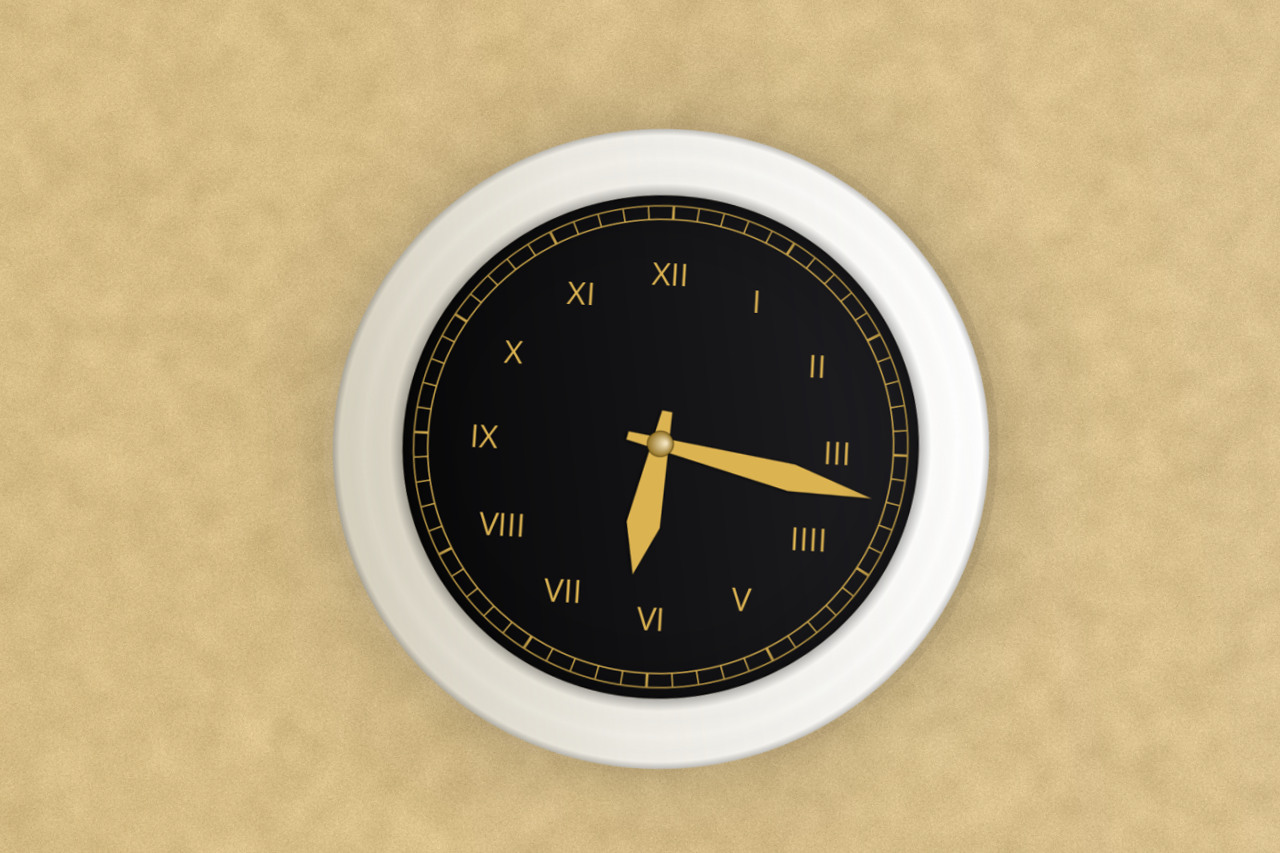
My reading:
**6:17**
